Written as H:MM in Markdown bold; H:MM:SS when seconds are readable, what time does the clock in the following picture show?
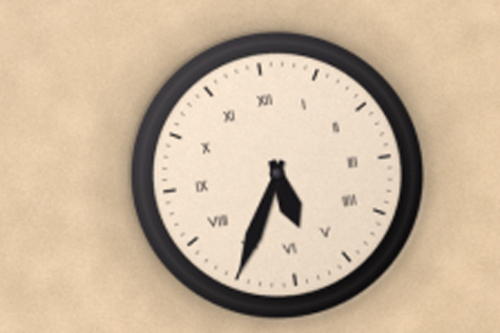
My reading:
**5:35**
